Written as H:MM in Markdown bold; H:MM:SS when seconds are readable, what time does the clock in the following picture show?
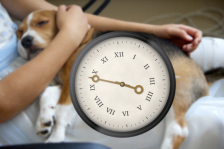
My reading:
**3:48**
